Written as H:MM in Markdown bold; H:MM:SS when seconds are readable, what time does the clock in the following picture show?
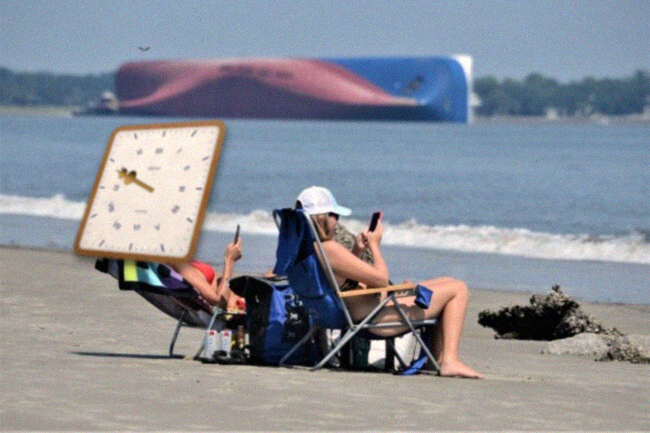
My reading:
**9:49**
